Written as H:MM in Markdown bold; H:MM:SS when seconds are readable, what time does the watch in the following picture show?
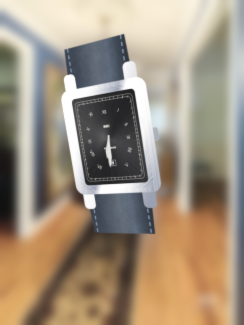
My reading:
**6:31**
